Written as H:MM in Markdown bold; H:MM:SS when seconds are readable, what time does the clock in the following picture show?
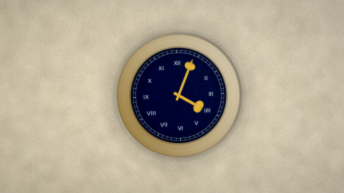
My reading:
**4:04**
